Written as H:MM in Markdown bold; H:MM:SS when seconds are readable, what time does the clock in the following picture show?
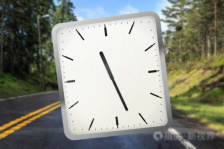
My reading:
**11:27**
